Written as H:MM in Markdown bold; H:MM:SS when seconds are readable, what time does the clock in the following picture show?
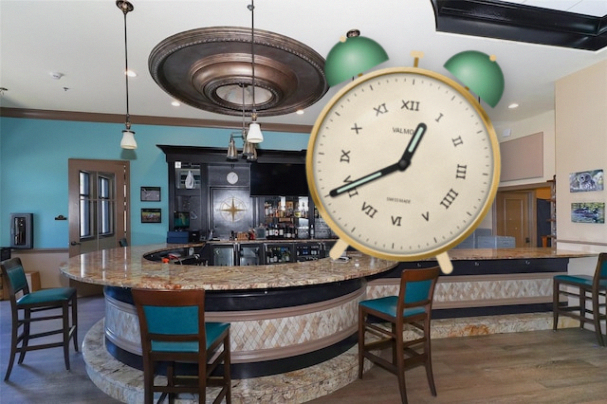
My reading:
**12:40**
